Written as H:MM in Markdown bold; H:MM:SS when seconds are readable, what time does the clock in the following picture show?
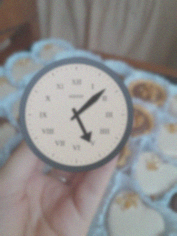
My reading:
**5:08**
